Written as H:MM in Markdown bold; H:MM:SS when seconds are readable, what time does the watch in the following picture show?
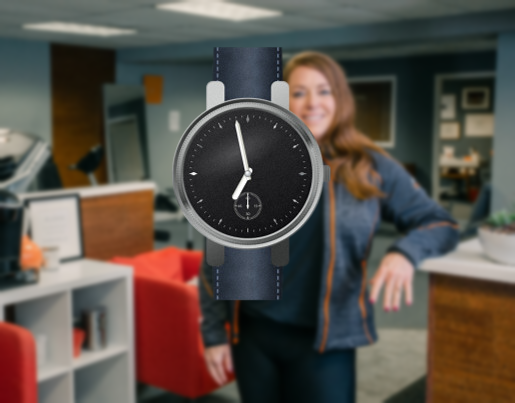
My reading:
**6:58**
